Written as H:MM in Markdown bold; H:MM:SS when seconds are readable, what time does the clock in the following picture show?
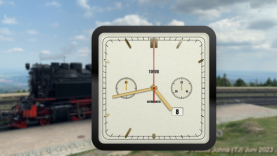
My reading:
**4:43**
